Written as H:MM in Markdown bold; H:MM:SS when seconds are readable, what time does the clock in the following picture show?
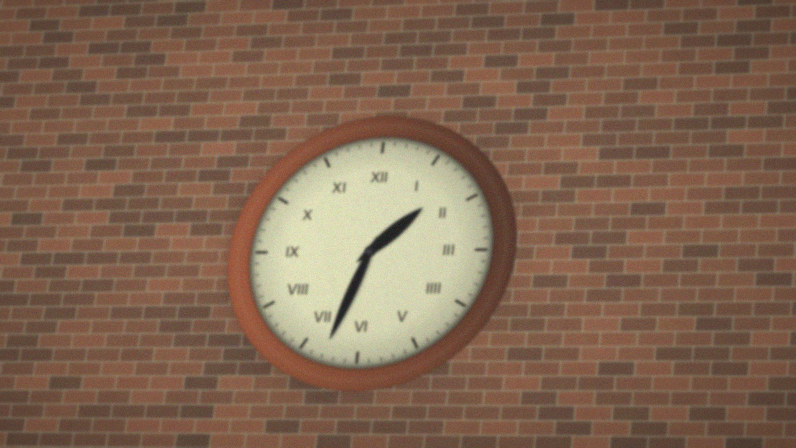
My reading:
**1:33**
